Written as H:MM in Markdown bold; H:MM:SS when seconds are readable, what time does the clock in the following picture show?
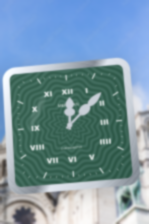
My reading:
**12:08**
